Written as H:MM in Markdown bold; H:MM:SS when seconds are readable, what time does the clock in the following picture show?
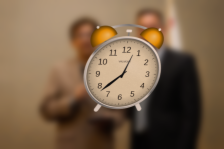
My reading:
**12:38**
